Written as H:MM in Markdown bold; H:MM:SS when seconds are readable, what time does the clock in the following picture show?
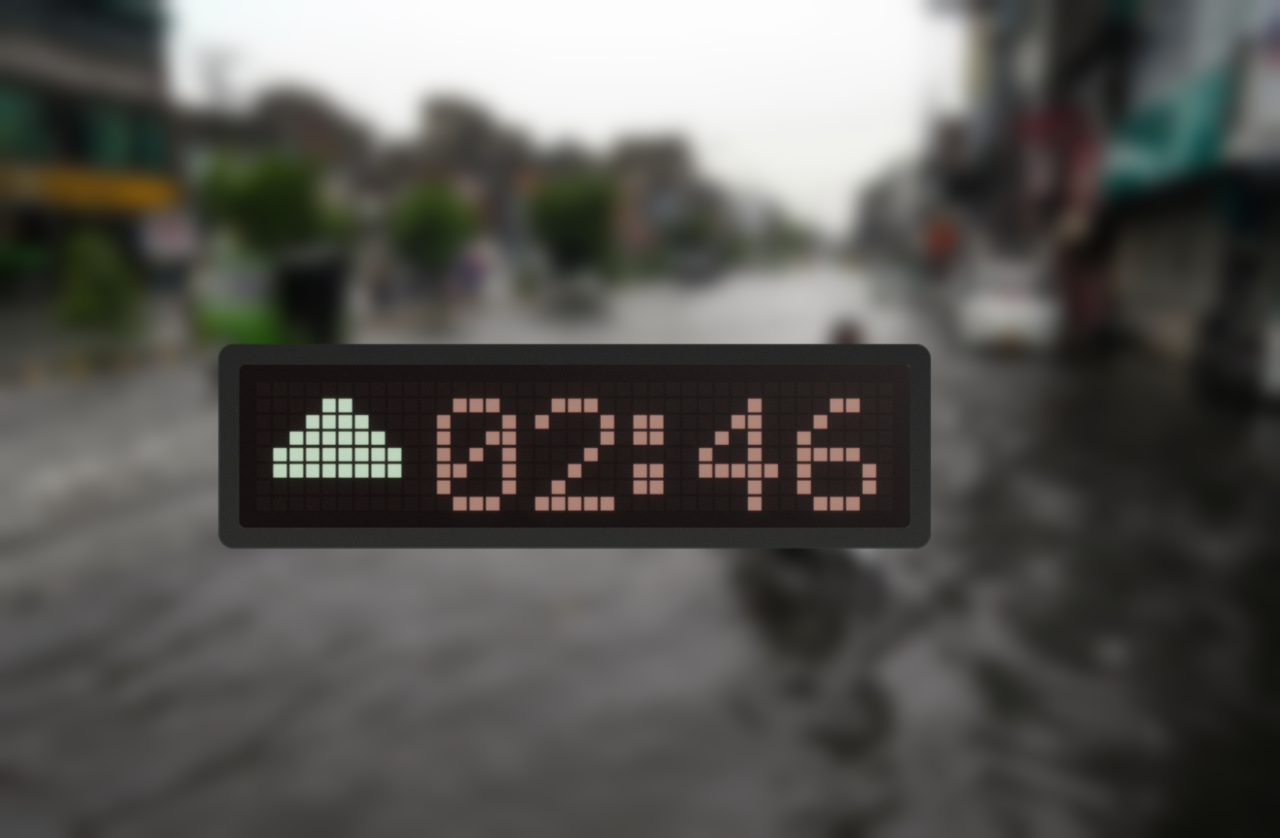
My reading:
**2:46**
